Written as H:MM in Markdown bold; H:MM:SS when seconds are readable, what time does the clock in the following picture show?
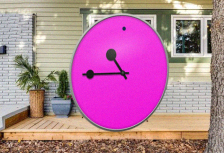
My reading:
**10:45**
